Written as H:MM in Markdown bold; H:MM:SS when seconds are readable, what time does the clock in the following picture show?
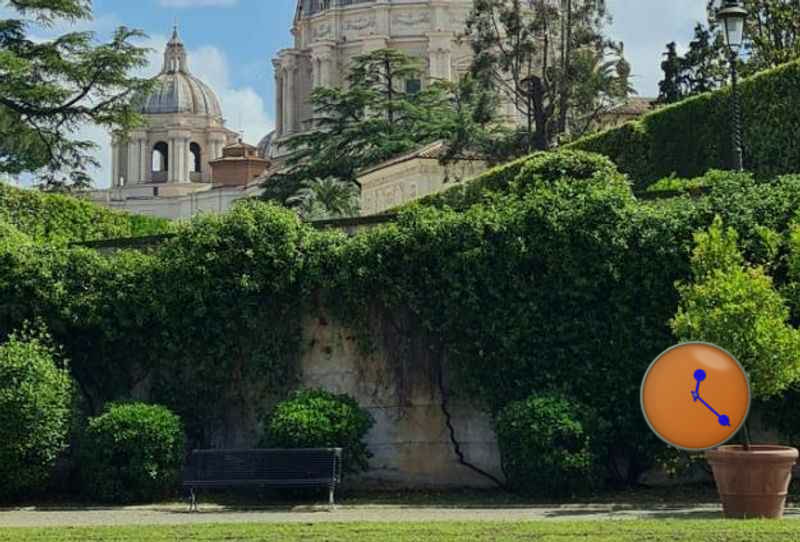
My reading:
**12:22**
